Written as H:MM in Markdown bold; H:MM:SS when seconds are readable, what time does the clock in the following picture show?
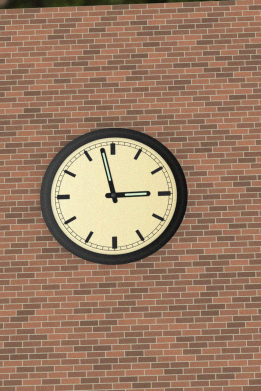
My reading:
**2:58**
